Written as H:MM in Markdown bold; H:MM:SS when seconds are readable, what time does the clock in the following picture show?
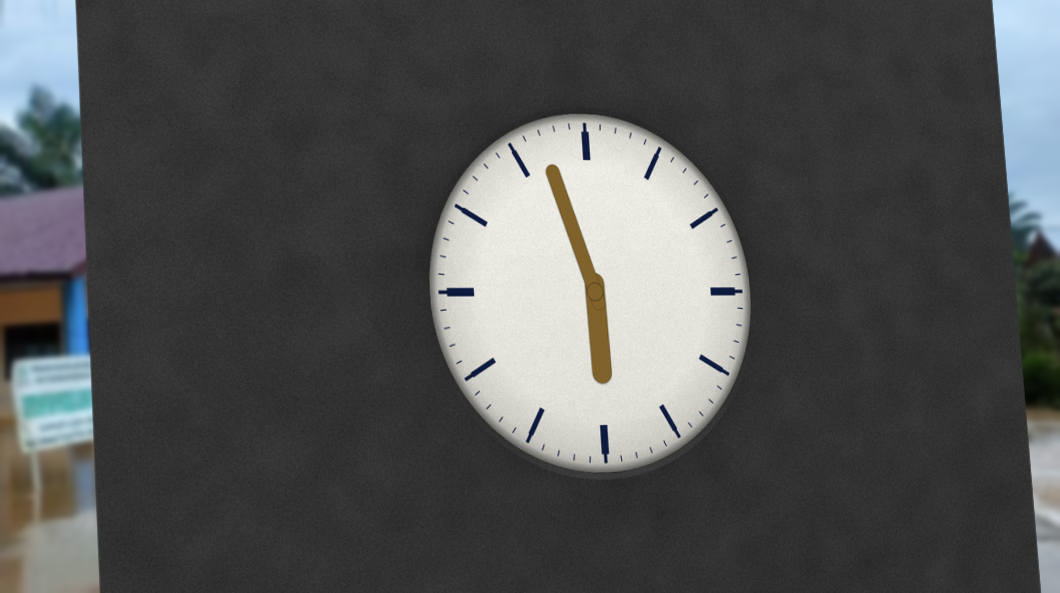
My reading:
**5:57**
